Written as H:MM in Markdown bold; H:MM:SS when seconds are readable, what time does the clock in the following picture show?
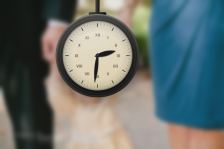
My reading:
**2:31**
